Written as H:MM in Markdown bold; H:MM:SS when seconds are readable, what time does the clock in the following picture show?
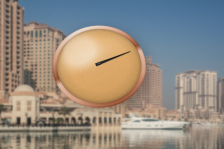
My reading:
**2:11**
